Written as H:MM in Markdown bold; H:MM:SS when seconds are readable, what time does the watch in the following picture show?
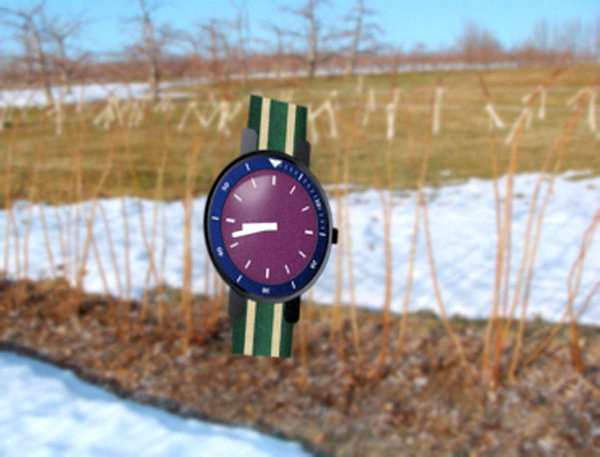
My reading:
**8:42**
